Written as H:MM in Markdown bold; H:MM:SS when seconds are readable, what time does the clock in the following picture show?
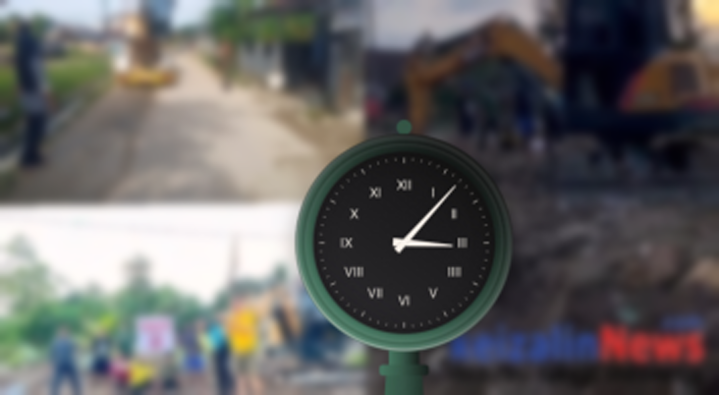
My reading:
**3:07**
